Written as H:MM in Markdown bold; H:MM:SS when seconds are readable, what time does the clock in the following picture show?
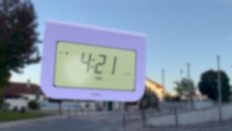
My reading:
**4:21**
